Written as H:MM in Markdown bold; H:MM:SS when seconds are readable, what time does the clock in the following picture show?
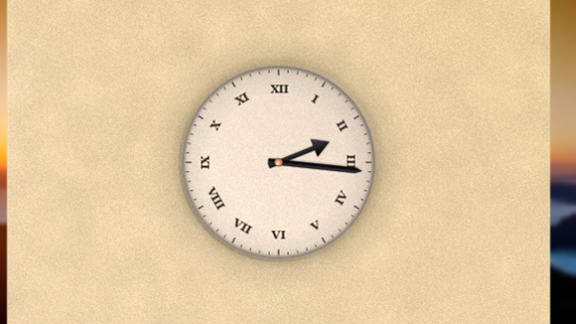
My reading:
**2:16**
